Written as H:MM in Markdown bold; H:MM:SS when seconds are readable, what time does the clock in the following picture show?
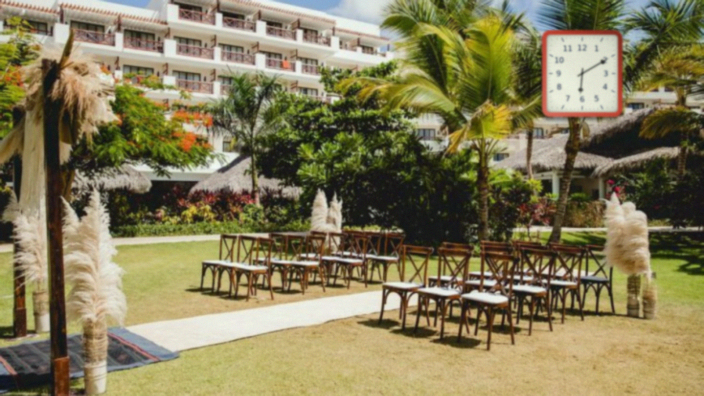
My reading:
**6:10**
